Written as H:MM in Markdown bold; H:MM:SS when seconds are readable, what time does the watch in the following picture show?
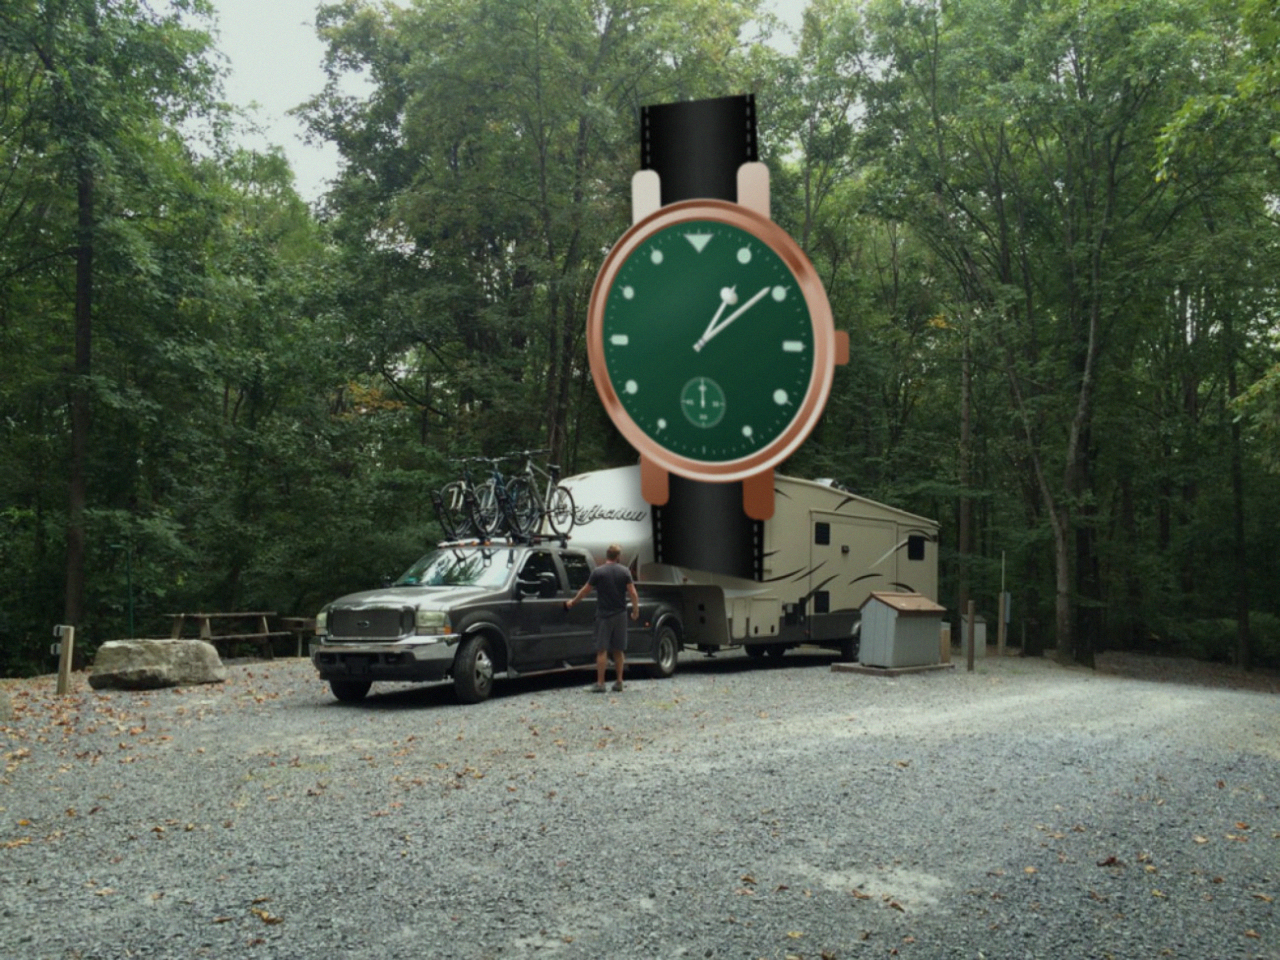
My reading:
**1:09**
